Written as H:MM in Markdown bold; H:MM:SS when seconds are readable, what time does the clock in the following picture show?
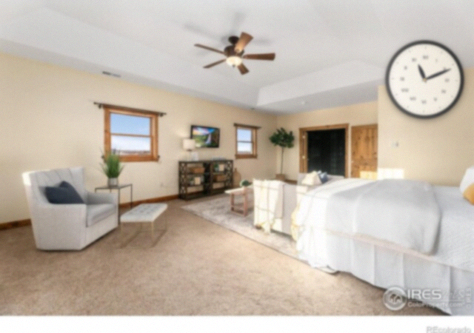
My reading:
**11:11**
